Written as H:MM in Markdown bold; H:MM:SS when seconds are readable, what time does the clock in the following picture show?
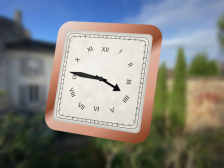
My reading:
**3:46**
